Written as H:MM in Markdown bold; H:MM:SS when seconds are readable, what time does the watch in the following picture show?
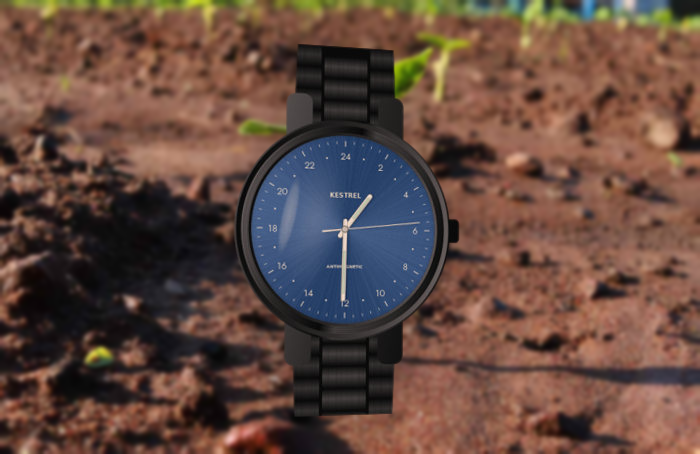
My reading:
**2:30:14**
